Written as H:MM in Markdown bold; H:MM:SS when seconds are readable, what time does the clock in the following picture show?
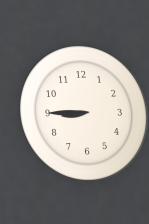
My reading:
**8:45**
